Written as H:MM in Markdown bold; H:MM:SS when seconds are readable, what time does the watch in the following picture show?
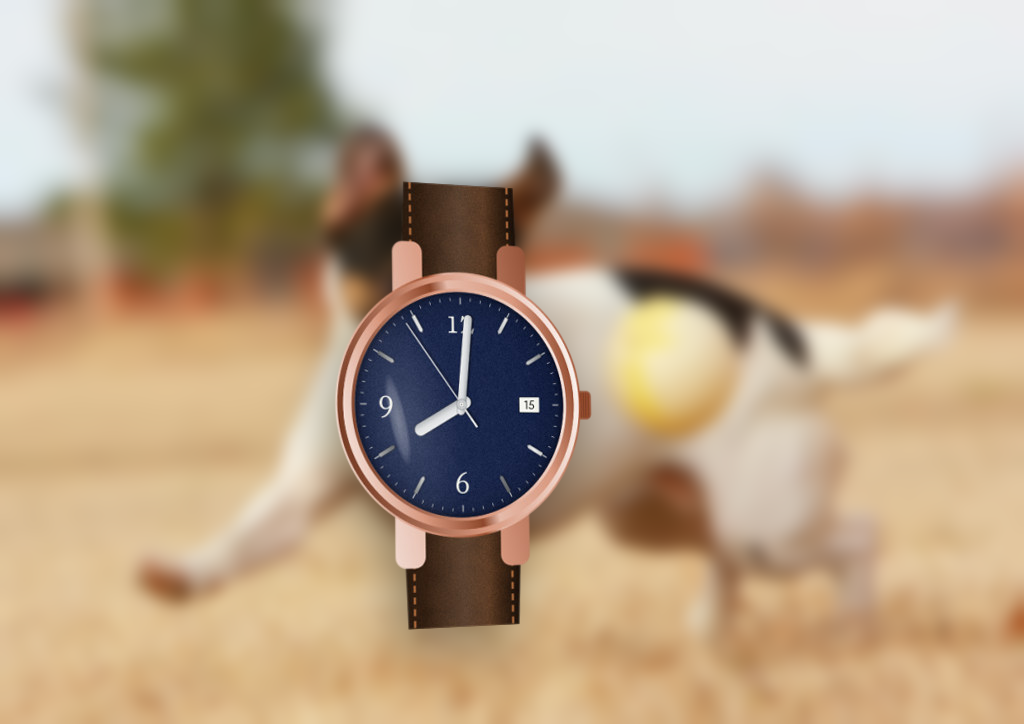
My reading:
**8:00:54**
